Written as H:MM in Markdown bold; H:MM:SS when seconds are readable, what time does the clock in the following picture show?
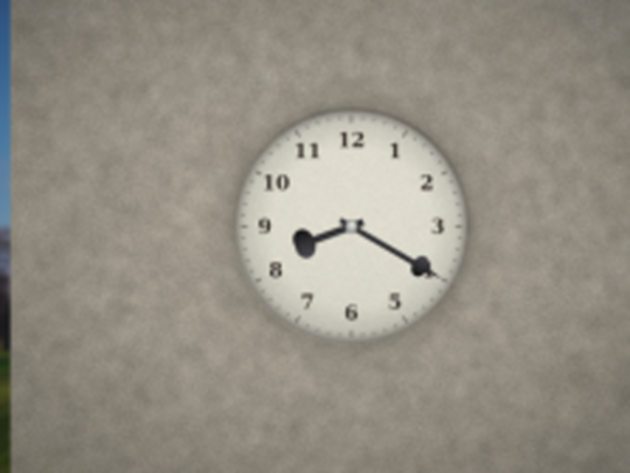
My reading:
**8:20**
